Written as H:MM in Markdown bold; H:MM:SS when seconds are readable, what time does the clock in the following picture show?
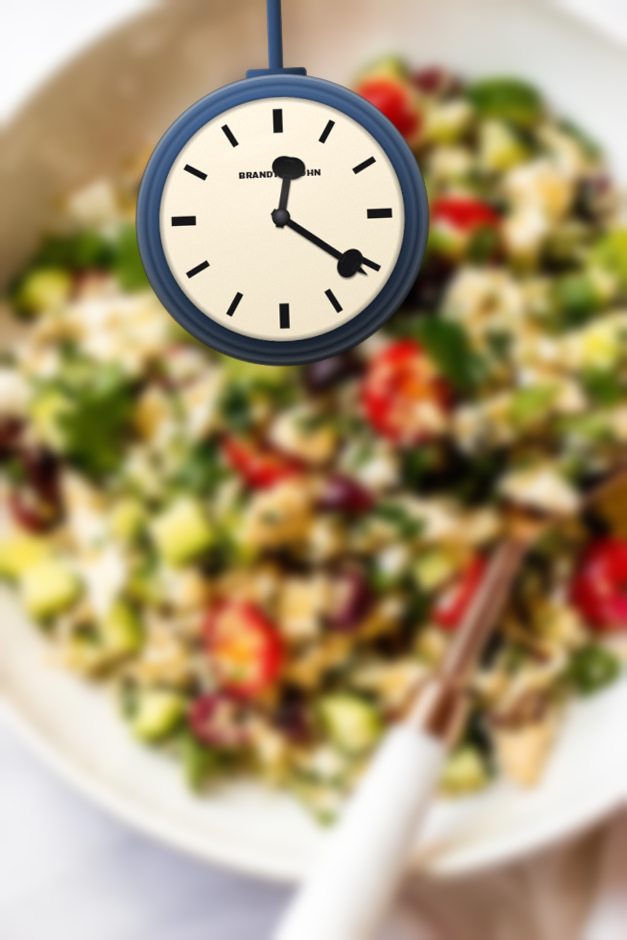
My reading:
**12:21**
